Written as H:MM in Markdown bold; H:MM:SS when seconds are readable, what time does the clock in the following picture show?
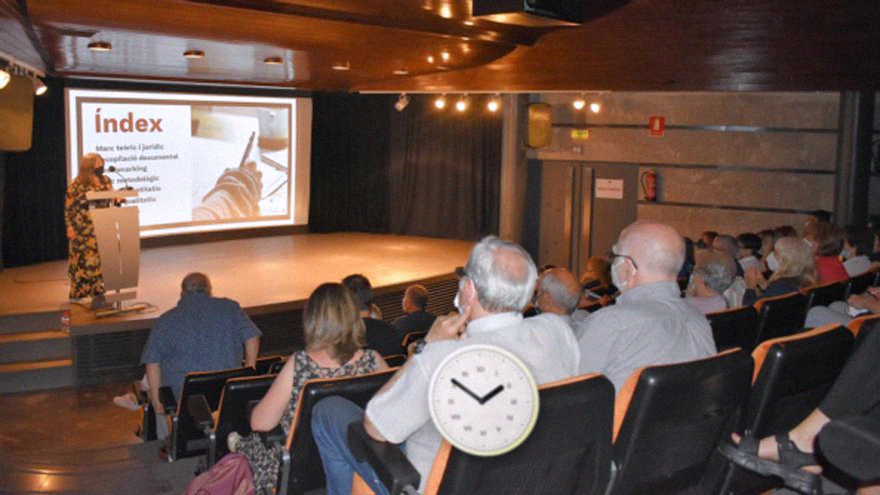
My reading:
**1:51**
